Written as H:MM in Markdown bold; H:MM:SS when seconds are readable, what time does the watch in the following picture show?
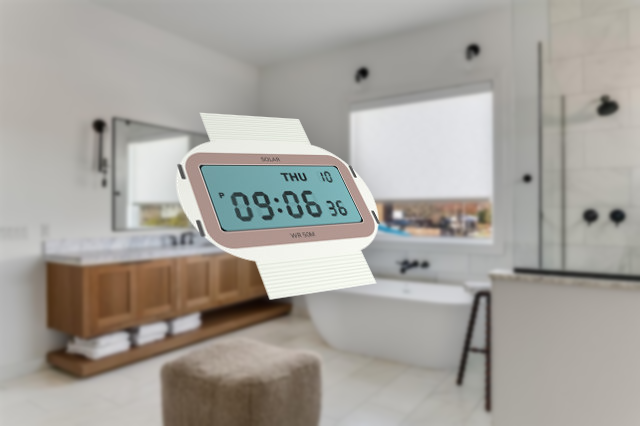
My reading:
**9:06:36**
